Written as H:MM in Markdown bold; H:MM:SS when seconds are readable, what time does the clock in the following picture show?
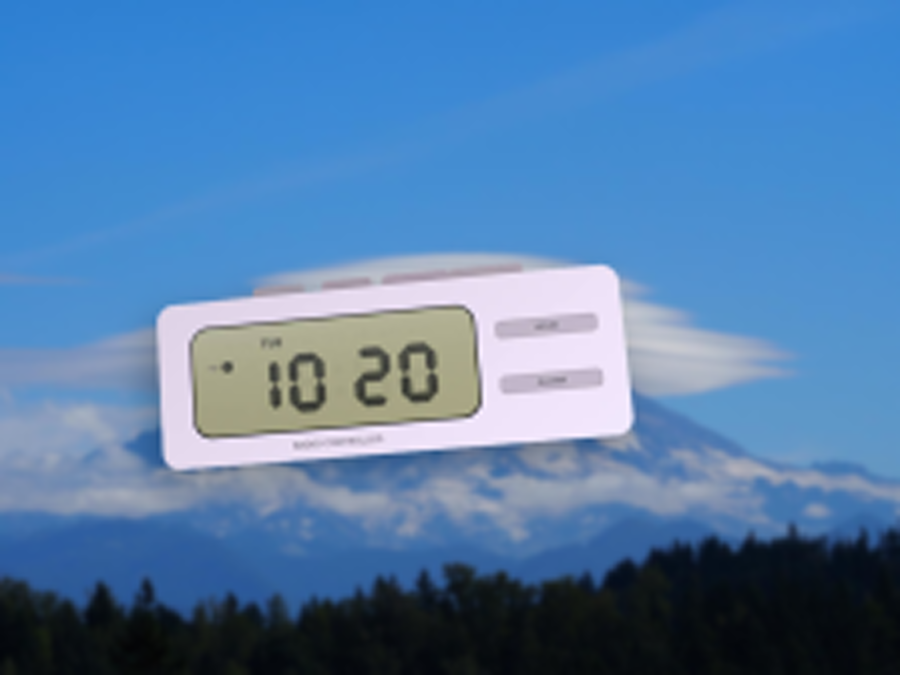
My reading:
**10:20**
